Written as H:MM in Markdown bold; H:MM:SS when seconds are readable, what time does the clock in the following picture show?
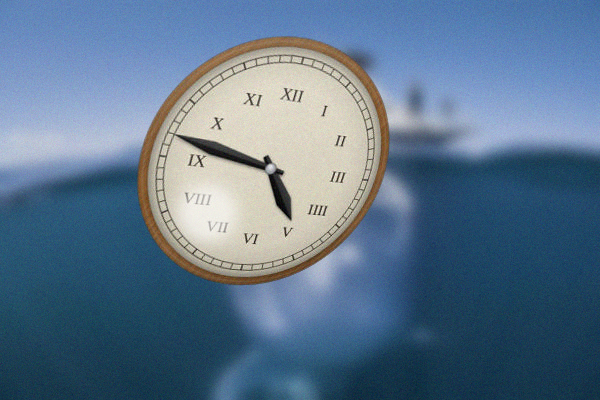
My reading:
**4:47**
